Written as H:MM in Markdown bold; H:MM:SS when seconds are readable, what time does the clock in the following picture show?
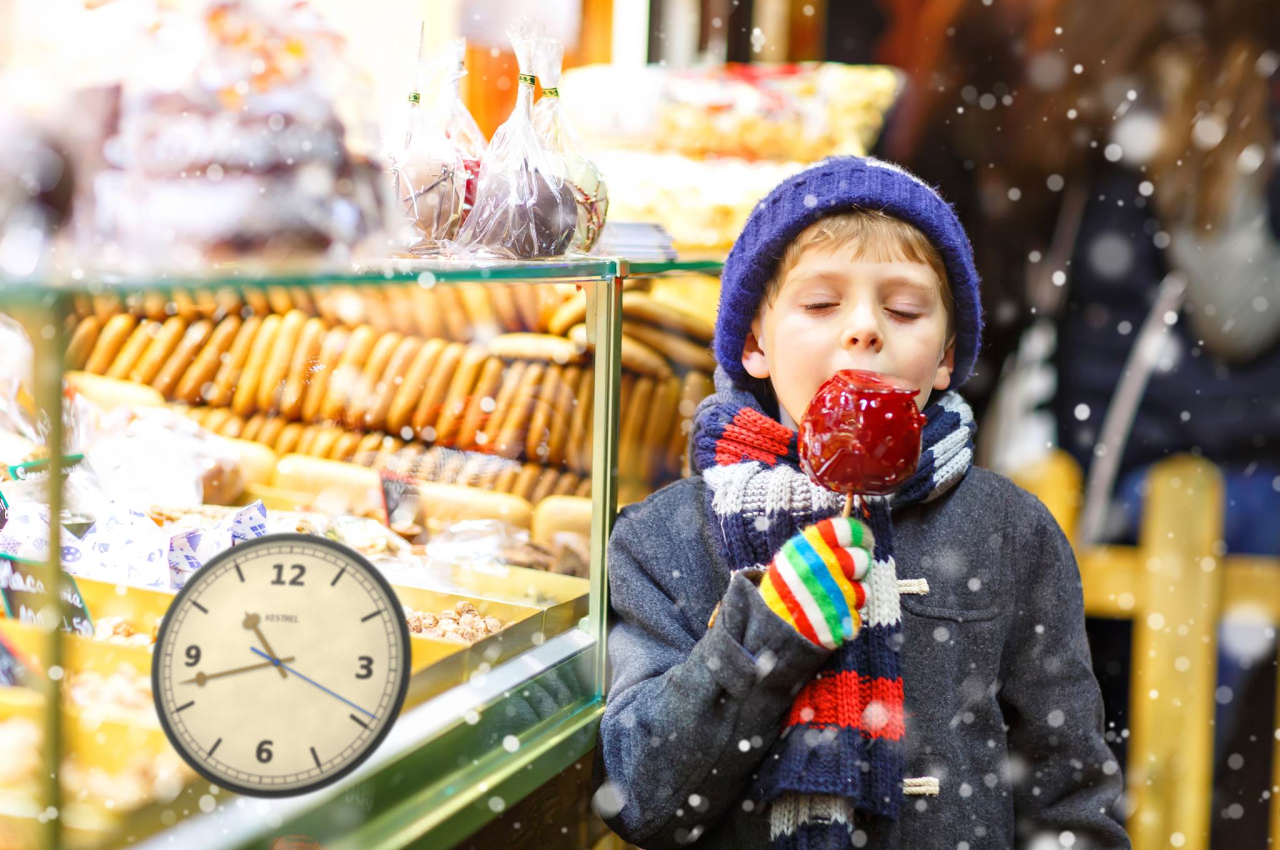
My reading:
**10:42:19**
